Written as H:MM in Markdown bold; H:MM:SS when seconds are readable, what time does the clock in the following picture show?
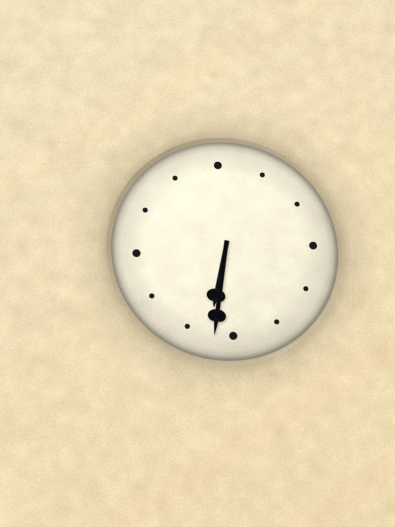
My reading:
**6:32**
